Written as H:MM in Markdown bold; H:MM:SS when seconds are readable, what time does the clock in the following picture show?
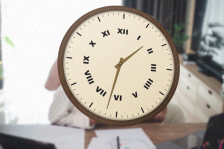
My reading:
**1:32**
